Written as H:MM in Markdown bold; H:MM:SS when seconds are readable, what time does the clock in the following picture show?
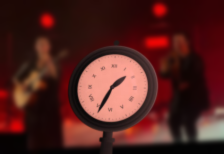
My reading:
**1:34**
